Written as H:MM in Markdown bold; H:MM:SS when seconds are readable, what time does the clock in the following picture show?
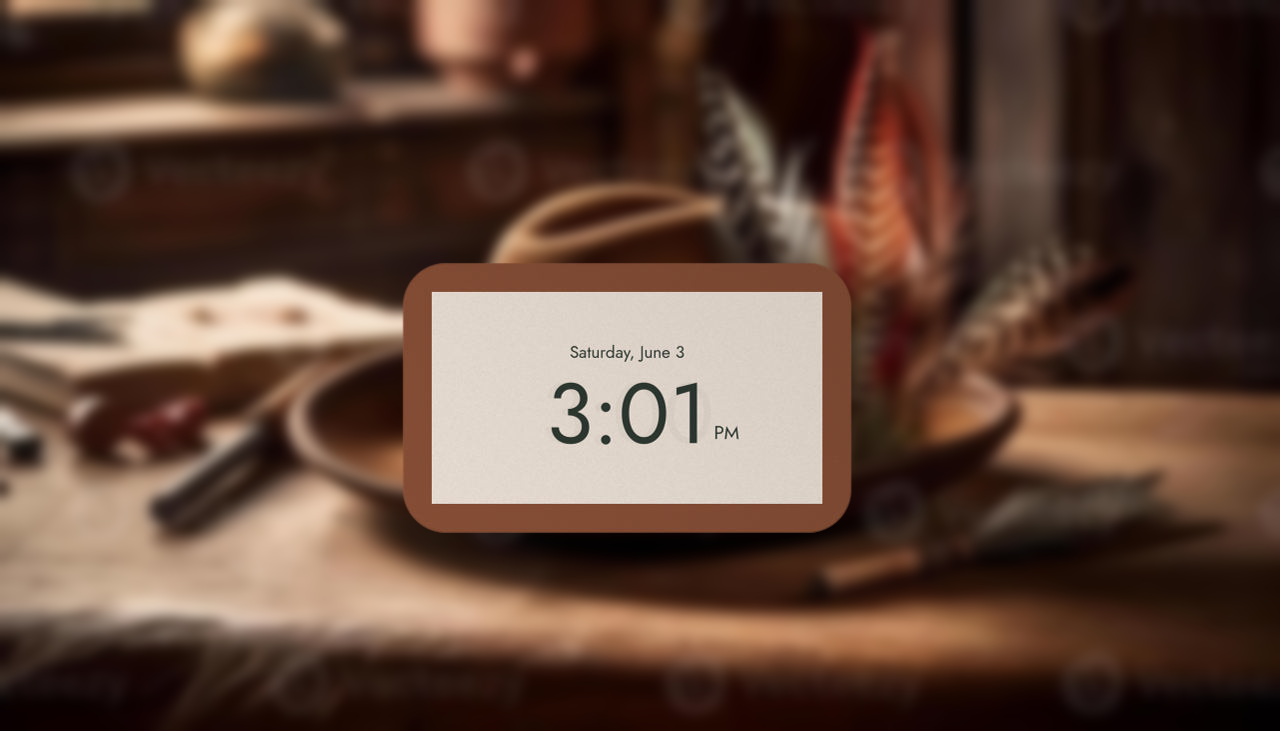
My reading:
**3:01**
